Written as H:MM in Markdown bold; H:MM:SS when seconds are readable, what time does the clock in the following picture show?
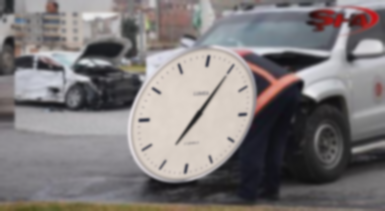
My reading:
**7:05**
